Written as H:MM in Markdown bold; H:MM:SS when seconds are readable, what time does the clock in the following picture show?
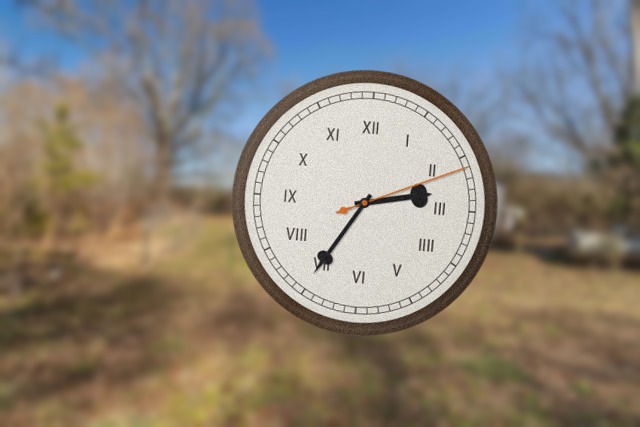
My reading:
**2:35:11**
